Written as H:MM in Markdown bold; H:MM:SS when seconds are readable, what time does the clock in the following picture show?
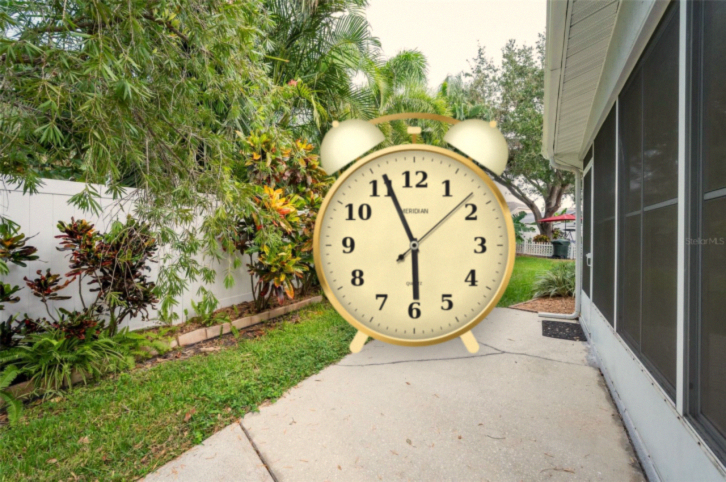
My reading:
**5:56:08**
